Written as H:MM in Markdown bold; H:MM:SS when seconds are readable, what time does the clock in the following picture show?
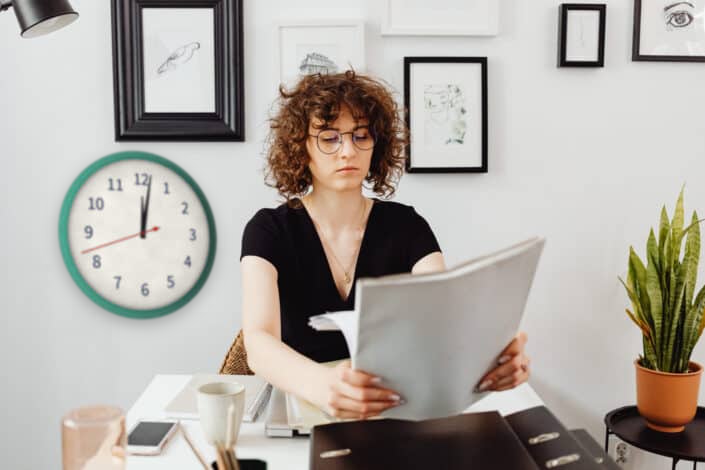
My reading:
**12:01:42**
